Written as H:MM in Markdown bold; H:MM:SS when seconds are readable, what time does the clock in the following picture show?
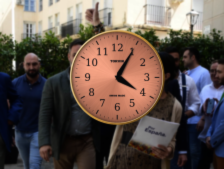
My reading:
**4:05**
